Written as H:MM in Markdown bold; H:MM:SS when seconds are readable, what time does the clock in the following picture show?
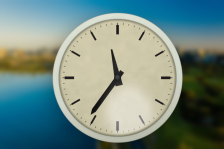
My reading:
**11:36**
